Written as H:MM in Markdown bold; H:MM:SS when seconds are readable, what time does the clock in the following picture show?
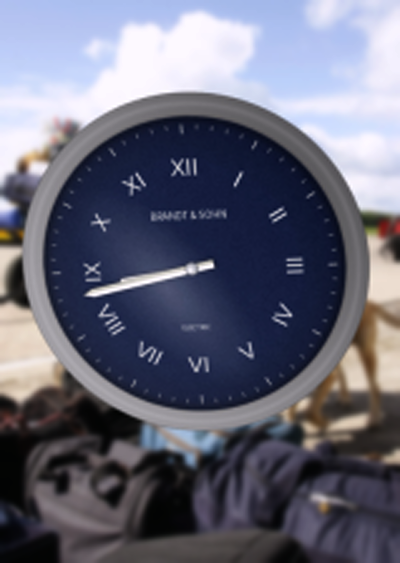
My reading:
**8:43**
